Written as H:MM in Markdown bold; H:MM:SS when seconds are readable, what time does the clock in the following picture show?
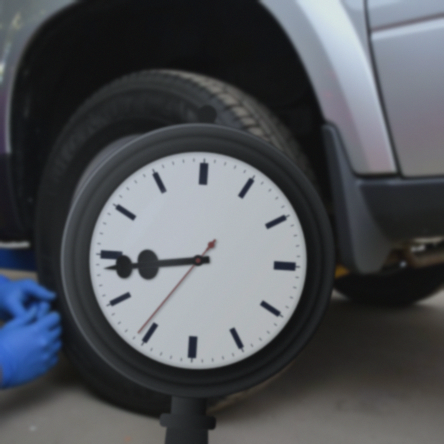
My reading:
**8:43:36**
